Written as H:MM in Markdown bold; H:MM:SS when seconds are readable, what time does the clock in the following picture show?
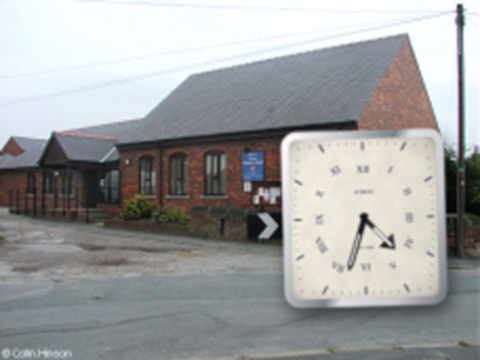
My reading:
**4:33**
